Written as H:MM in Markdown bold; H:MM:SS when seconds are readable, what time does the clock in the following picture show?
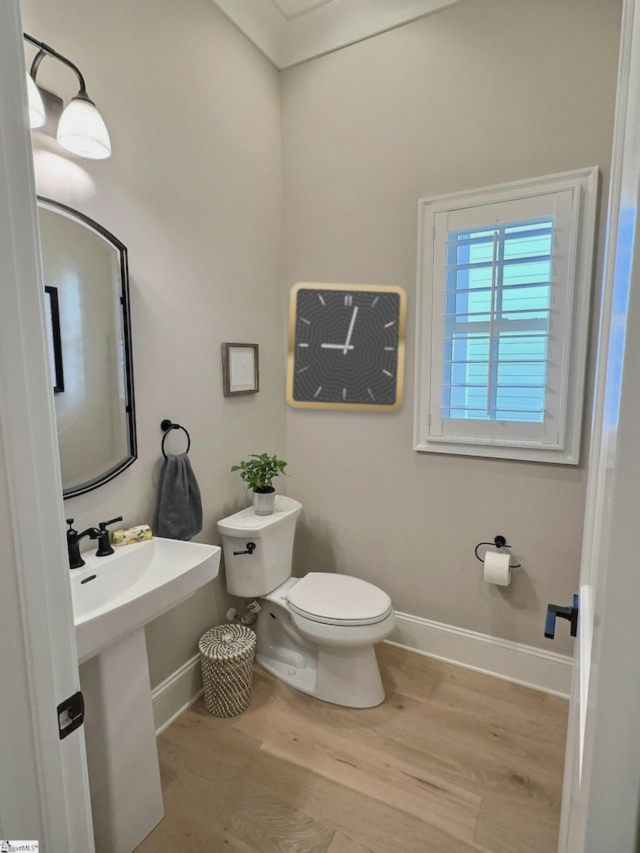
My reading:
**9:02**
